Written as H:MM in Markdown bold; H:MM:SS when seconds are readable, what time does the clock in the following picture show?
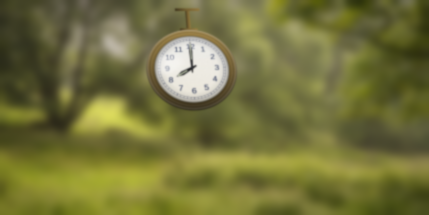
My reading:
**8:00**
